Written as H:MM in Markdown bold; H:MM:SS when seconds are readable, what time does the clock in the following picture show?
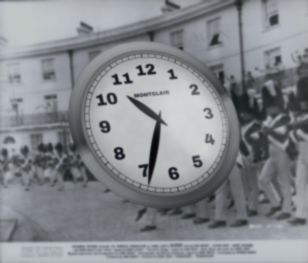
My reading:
**10:34**
